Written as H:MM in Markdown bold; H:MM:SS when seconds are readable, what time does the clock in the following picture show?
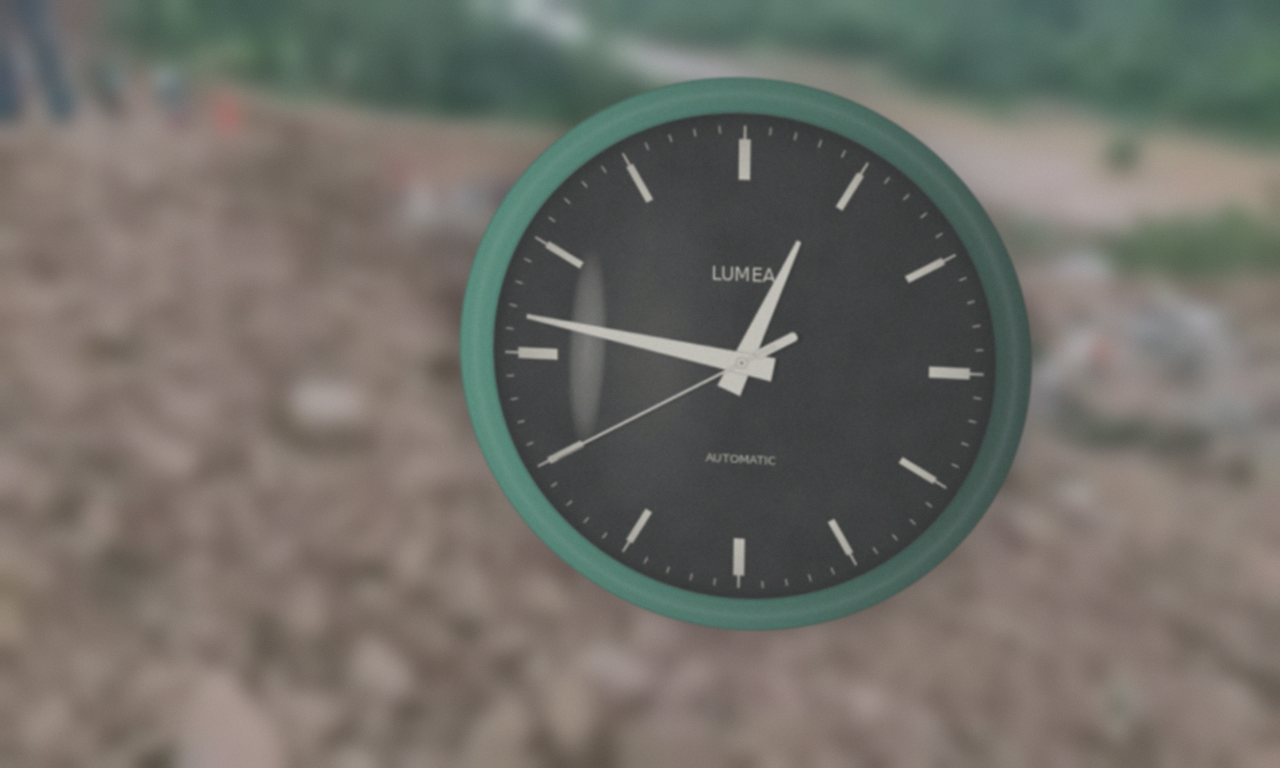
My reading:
**12:46:40**
